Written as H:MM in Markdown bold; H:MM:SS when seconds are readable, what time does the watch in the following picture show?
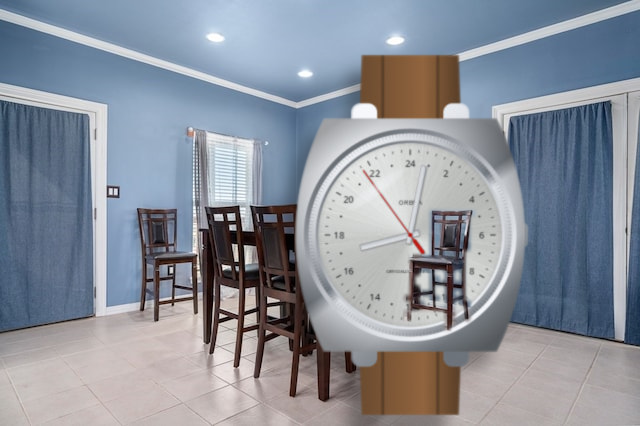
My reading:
**17:01:54**
